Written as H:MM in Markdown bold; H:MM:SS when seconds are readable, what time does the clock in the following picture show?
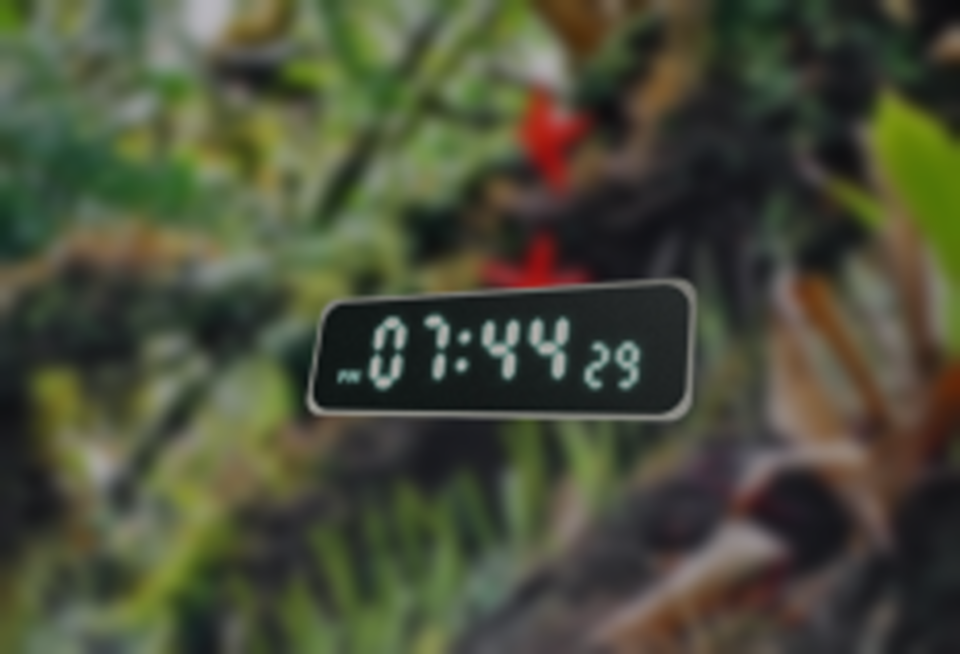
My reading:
**7:44:29**
